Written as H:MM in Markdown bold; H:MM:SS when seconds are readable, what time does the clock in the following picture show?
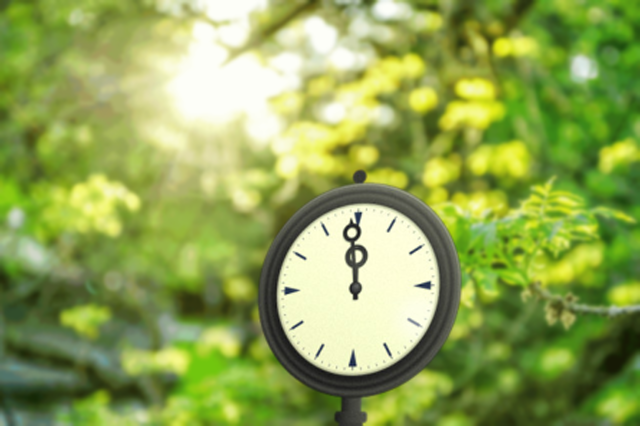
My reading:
**11:59**
